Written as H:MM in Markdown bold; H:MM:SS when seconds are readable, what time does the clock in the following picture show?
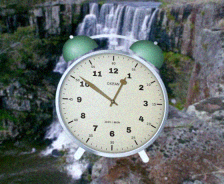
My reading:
**12:51**
